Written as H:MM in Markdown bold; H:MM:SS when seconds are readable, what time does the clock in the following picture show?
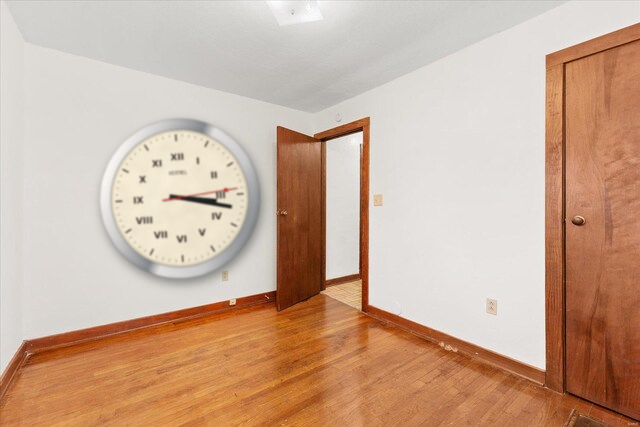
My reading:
**3:17:14**
